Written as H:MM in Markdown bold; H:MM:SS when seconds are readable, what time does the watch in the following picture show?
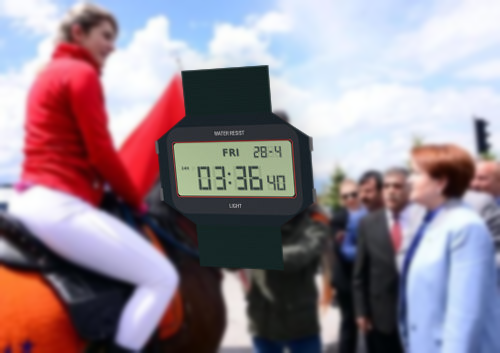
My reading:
**3:36:40**
